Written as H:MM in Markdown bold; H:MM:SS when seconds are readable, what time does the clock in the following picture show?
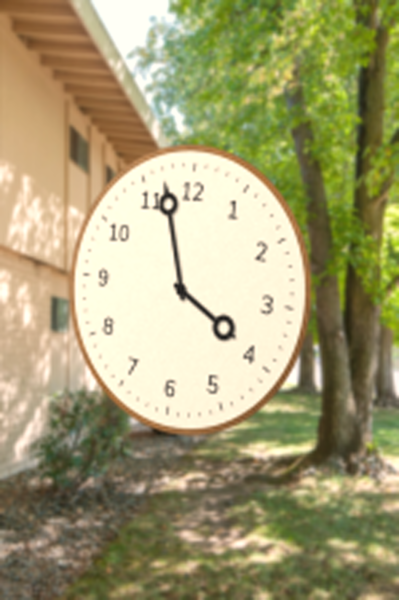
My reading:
**3:57**
